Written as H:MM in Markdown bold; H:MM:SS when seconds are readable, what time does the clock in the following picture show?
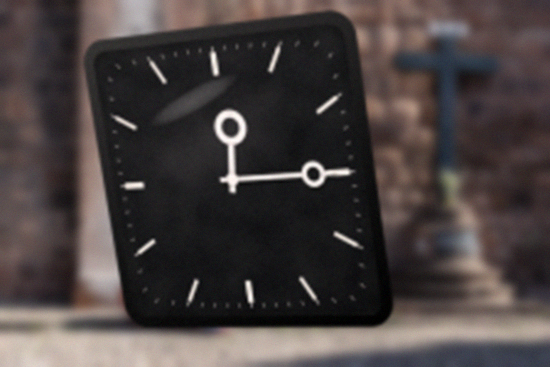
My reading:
**12:15**
